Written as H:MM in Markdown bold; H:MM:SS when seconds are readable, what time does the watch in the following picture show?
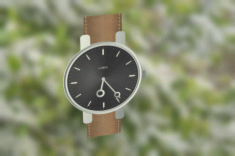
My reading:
**6:24**
